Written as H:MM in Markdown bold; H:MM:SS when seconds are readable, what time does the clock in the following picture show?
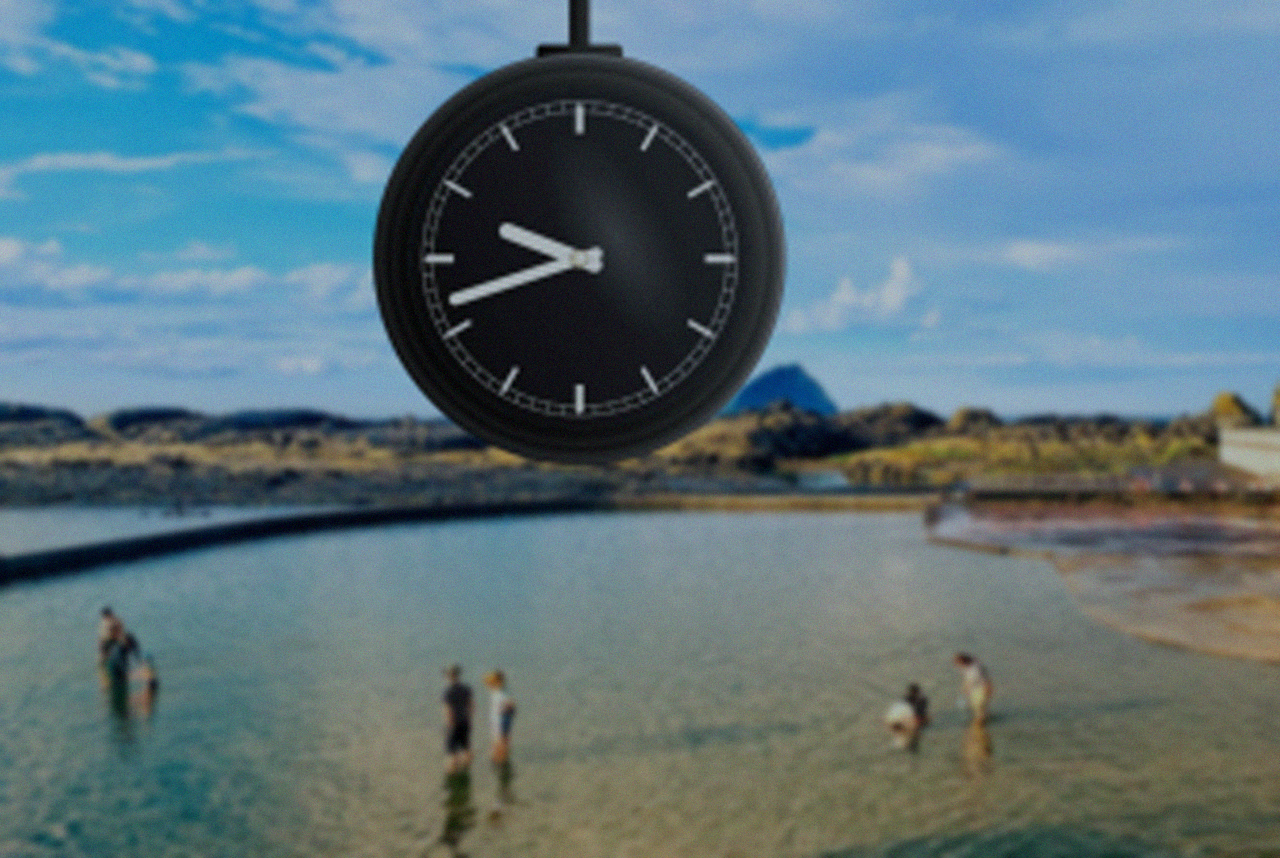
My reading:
**9:42**
